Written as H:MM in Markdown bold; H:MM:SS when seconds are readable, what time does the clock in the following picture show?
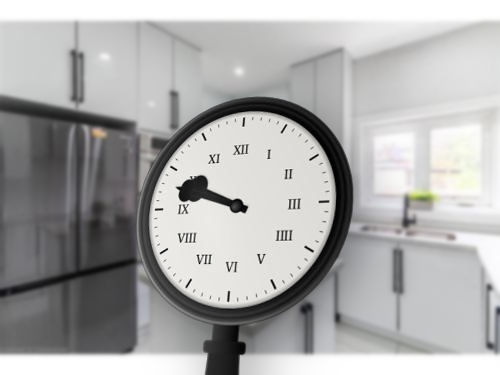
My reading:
**9:48**
